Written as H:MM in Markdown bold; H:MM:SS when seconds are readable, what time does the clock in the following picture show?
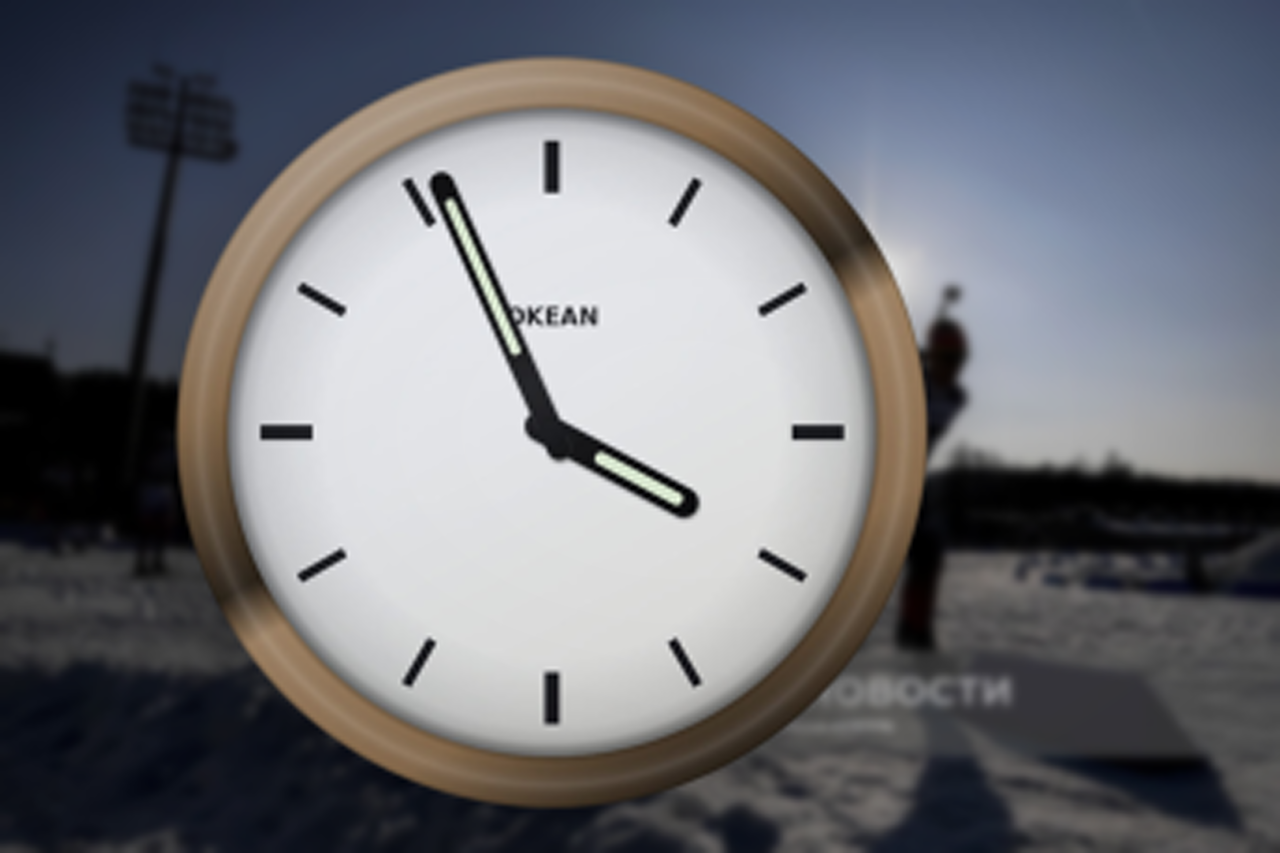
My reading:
**3:56**
